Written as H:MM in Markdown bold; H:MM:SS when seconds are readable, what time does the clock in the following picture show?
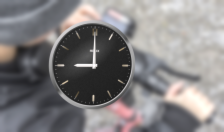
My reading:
**9:00**
